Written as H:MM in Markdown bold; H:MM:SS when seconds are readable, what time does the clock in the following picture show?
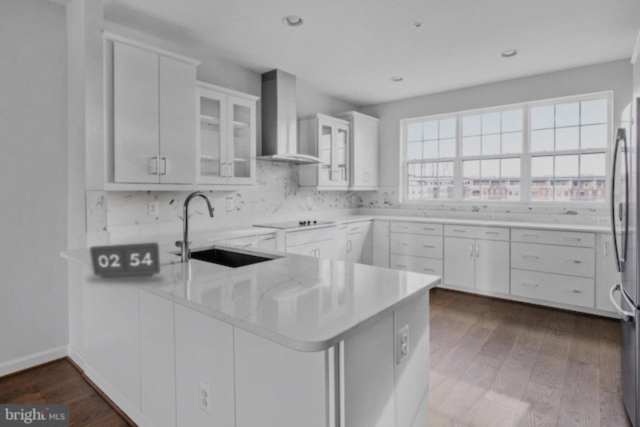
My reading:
**2:54**
